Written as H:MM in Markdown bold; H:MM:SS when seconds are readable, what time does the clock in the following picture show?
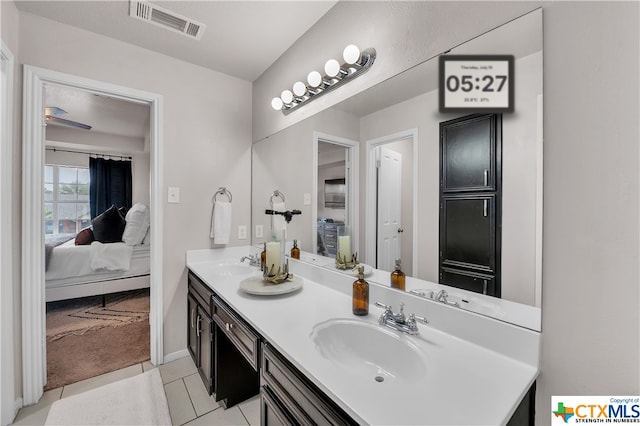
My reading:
**5:27**
